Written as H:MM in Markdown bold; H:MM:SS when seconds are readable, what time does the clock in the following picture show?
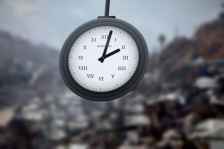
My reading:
**2:02**
